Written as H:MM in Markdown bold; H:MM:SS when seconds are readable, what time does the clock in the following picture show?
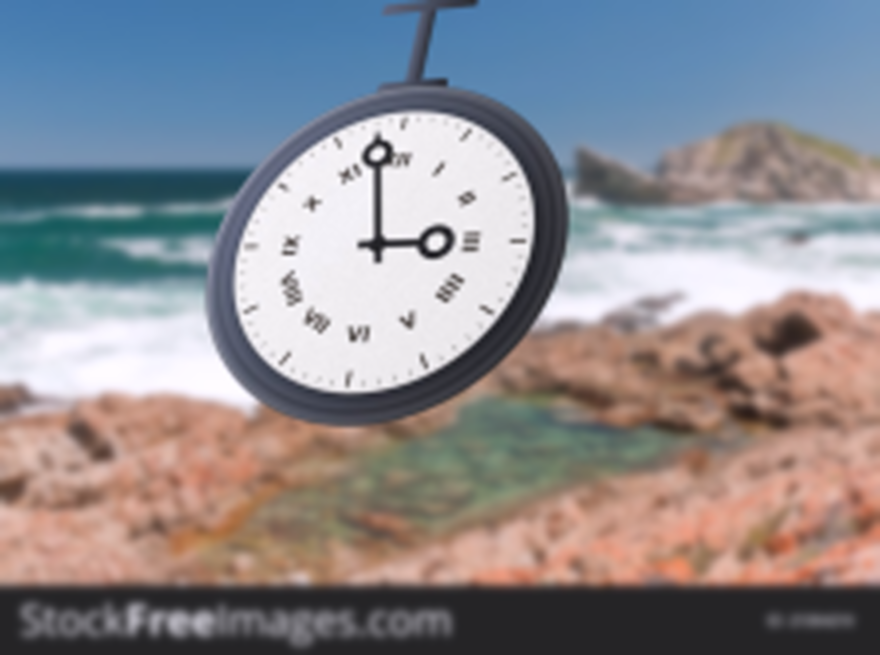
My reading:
**2:58**
